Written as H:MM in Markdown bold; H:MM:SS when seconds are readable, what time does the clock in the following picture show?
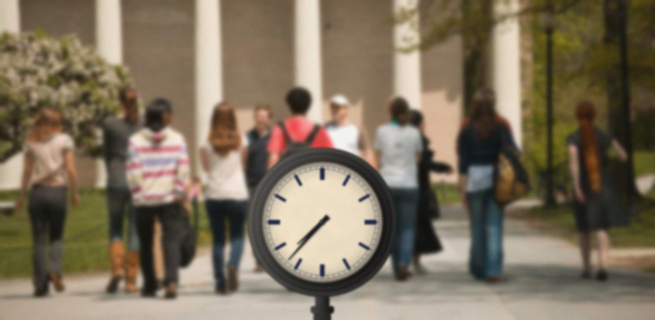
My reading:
**7:37**
